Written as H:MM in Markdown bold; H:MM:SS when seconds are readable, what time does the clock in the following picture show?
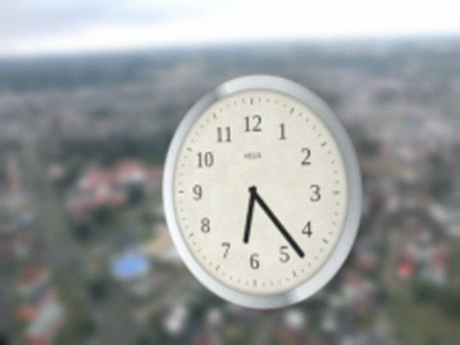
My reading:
**6:23**
